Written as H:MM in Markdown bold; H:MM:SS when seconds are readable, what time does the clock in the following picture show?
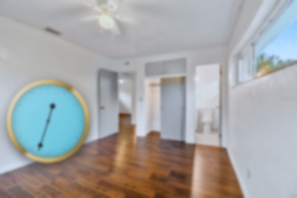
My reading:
**12:33**
